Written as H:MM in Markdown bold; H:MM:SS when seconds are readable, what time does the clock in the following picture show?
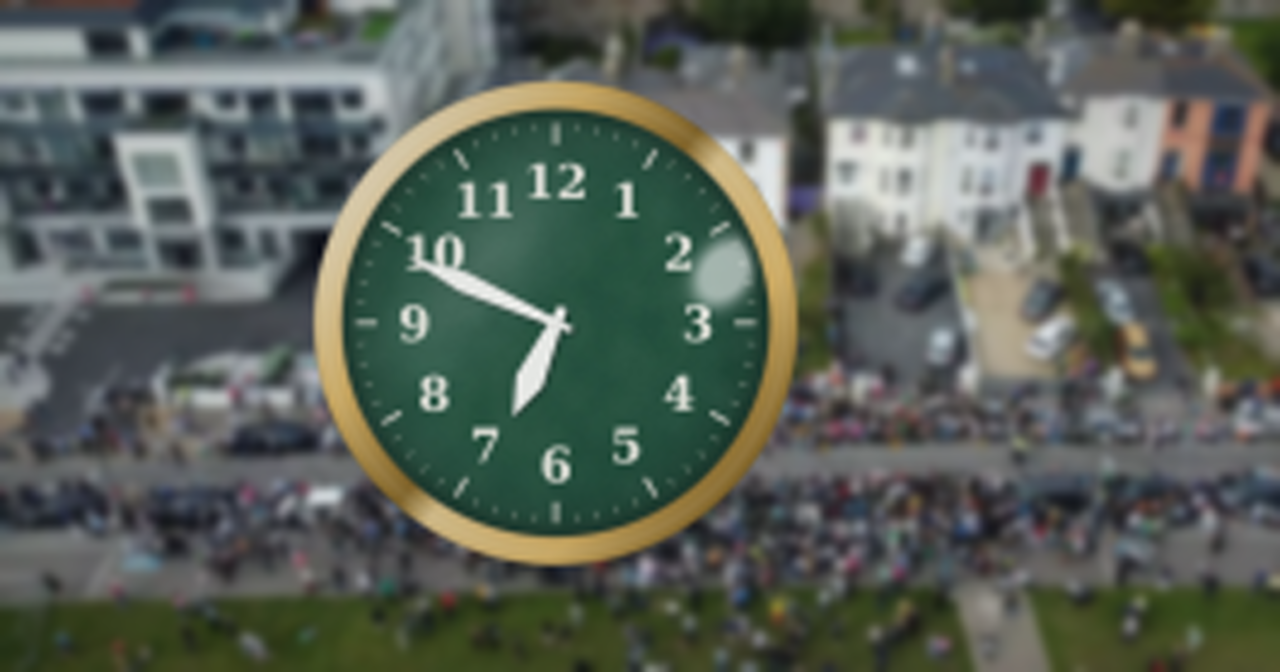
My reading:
**6:49**
